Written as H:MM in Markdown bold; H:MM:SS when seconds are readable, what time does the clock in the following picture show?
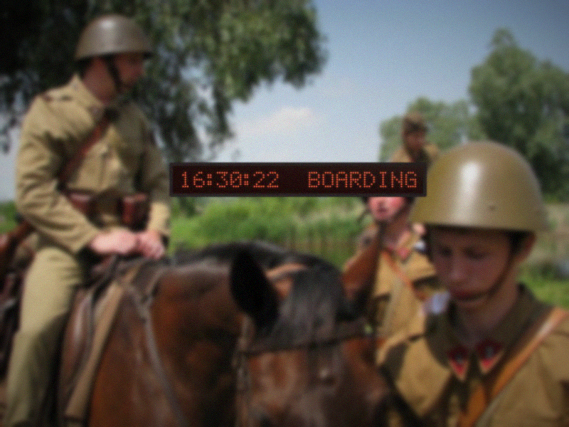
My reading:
**16:30:22**
